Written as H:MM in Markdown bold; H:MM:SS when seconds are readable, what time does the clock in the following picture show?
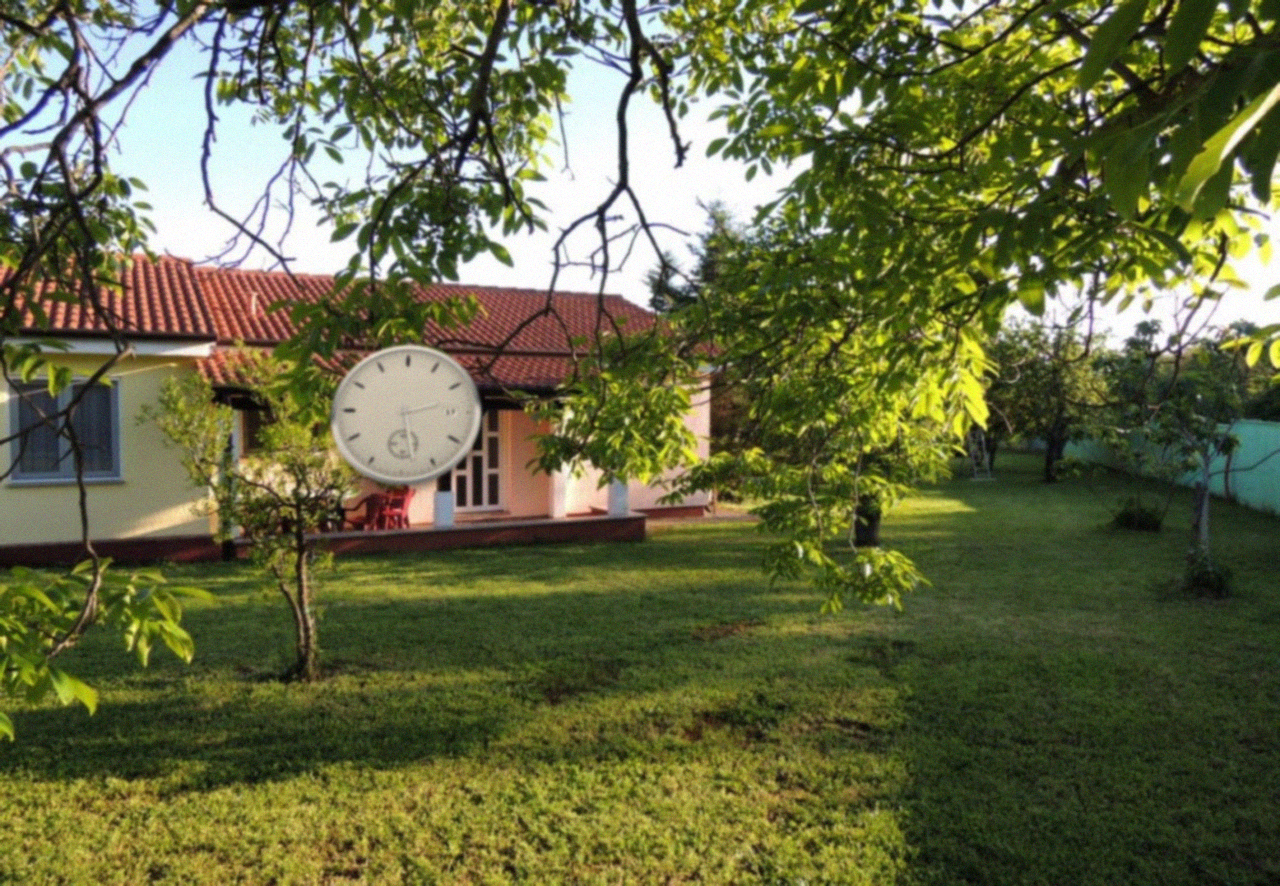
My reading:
**2:28**
